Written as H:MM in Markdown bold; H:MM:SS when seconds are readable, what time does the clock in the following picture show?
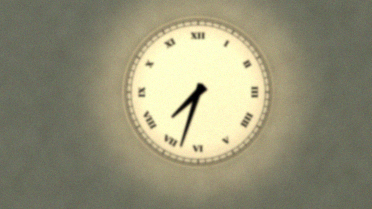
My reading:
**7:33**
